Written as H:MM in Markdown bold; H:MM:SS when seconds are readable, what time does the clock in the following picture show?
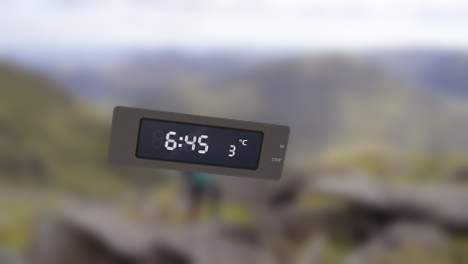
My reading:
**6:45**
